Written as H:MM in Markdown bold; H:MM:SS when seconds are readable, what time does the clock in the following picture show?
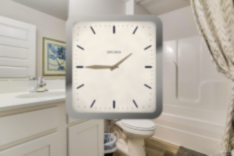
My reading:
**1:45**
